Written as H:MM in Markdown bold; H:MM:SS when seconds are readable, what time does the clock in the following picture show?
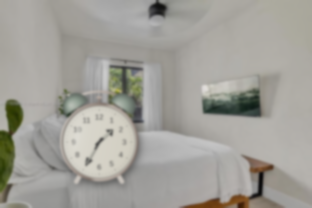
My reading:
**1:35**
